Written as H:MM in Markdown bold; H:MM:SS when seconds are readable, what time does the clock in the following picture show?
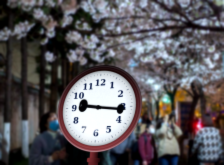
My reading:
**9:16**
